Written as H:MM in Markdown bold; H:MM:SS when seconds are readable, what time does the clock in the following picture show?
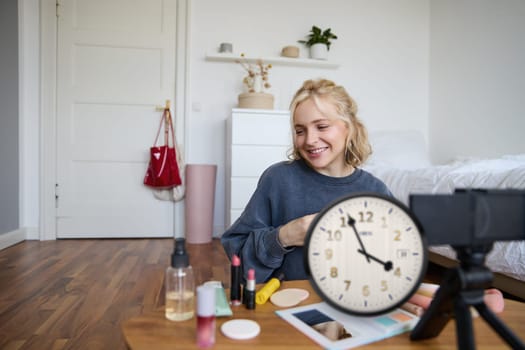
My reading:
**3:56**
